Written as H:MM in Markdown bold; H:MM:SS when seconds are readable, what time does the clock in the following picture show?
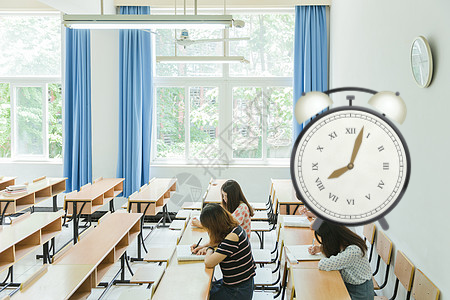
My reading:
**8:03**
